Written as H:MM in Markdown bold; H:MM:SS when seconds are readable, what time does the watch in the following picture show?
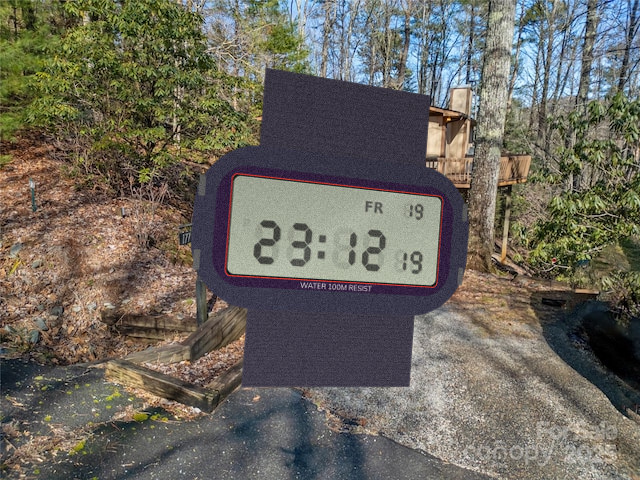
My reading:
**23:12:19**
